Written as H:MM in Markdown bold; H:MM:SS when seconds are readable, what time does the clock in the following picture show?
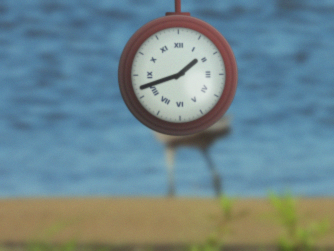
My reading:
**1:42**
